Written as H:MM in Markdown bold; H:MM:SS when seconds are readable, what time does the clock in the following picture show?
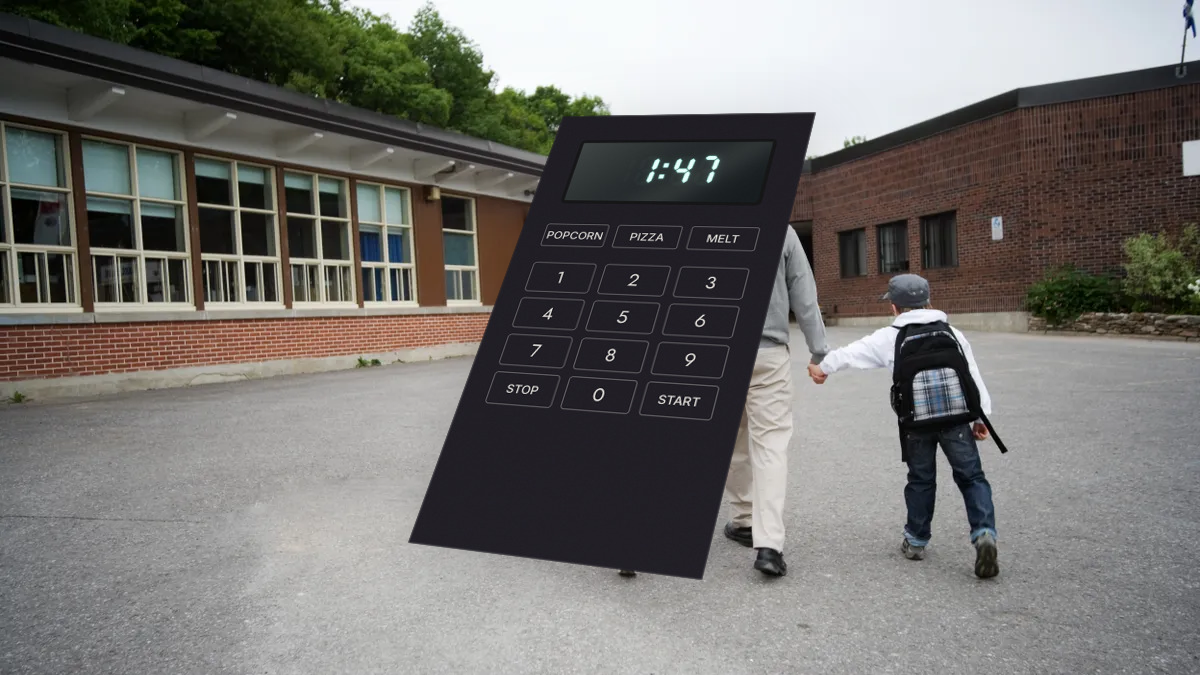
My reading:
**1:47**
